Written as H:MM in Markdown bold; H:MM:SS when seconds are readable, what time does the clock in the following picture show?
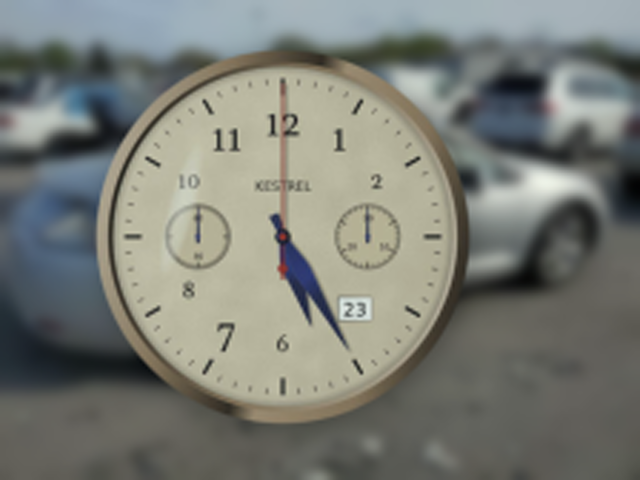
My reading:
**5:25**
